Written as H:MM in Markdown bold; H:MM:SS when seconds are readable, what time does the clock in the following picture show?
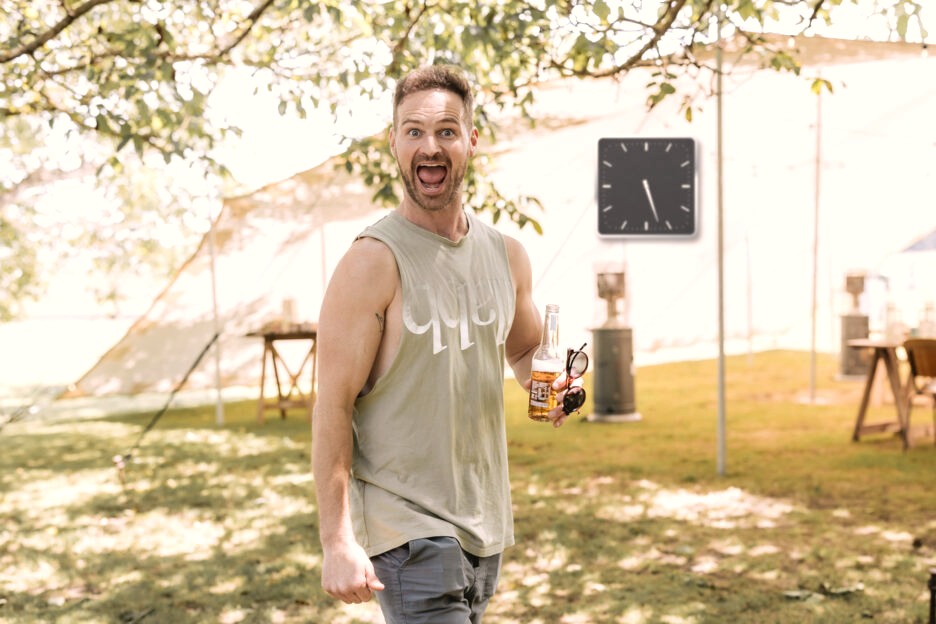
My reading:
**5:27**
